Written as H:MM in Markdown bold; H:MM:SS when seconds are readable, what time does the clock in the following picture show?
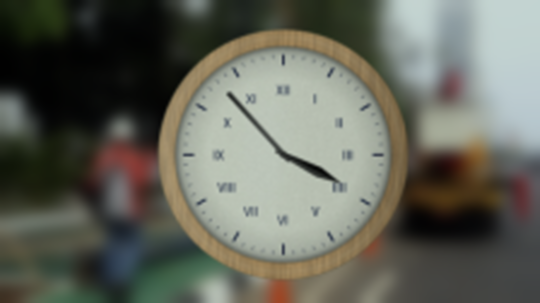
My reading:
**3:53**
